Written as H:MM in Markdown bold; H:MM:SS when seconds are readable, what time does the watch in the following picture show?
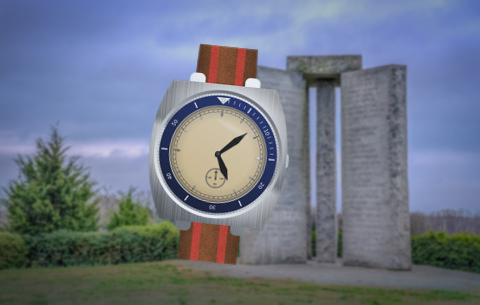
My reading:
**5:08**
